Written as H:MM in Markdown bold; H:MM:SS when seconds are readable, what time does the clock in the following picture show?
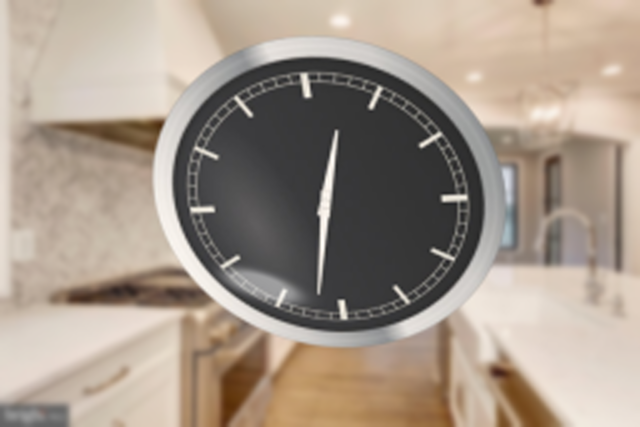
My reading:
**12:32**
